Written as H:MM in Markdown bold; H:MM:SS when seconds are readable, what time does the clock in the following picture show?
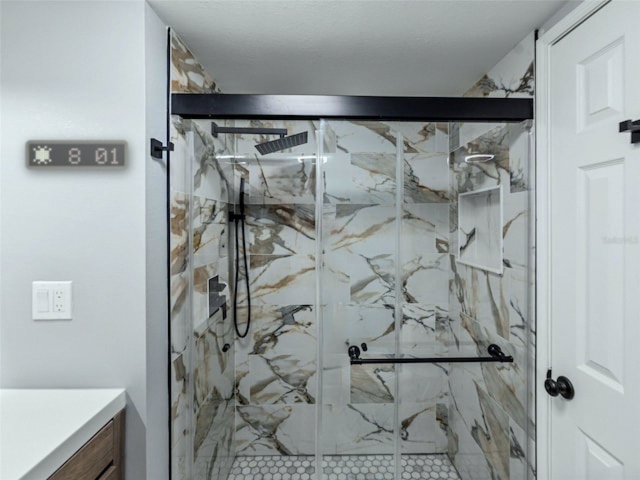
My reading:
**8:01**
